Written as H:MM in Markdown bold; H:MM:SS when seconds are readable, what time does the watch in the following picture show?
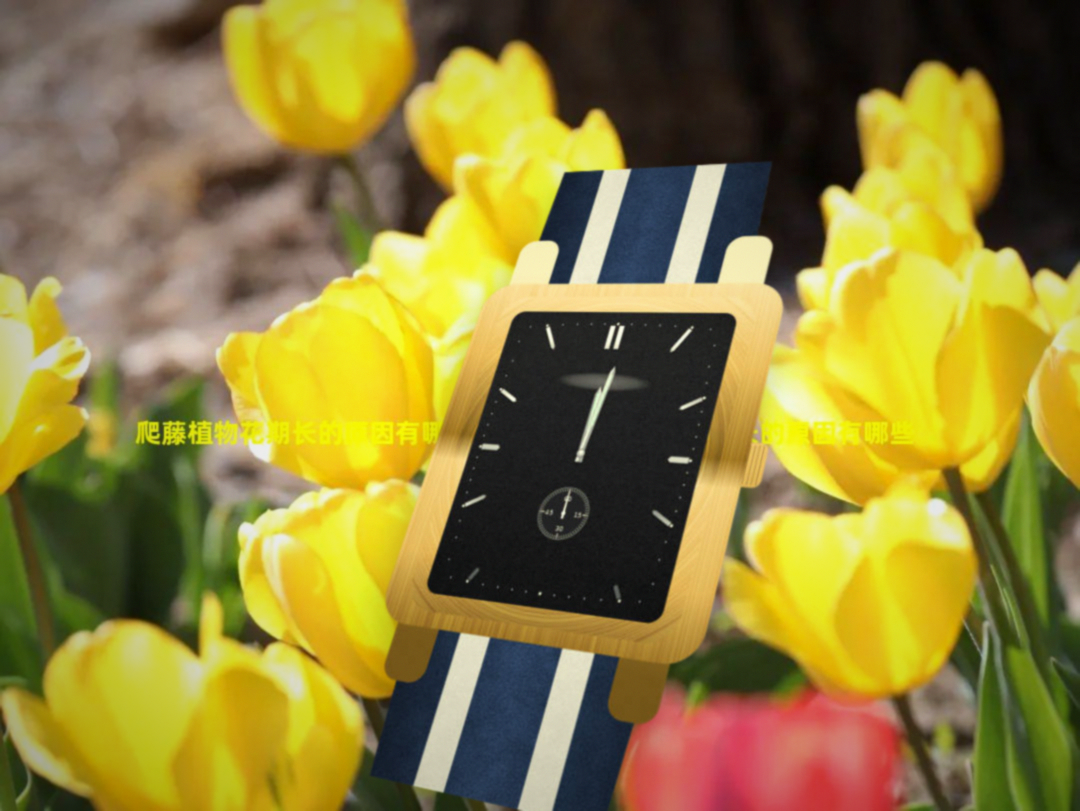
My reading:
**12:01**
